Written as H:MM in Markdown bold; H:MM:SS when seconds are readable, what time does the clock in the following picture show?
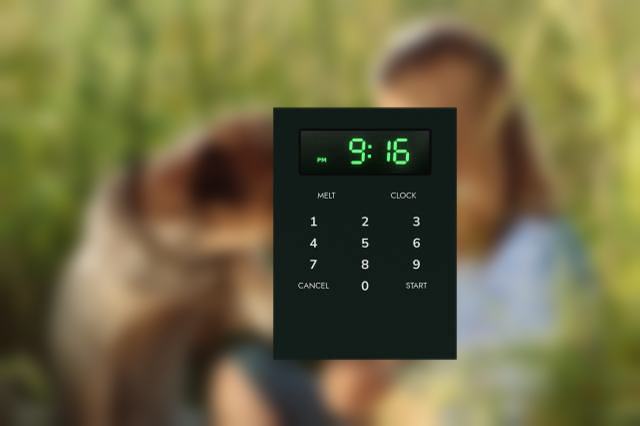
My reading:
**9:16**
